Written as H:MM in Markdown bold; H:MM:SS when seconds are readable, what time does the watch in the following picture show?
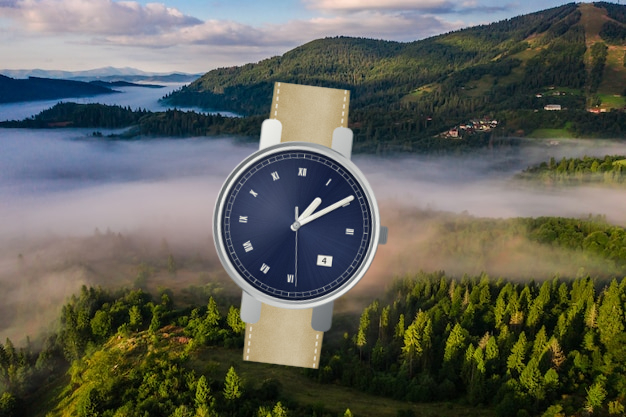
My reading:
**1:09:29**
